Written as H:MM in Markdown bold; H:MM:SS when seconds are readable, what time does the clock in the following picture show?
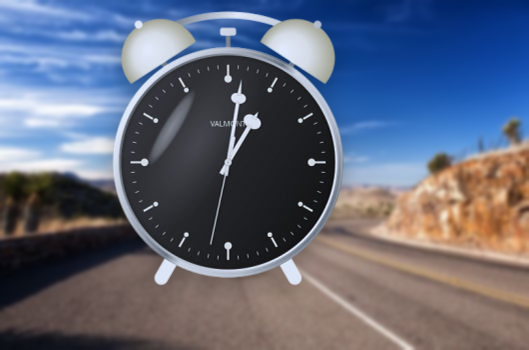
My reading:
**1:01:32**
